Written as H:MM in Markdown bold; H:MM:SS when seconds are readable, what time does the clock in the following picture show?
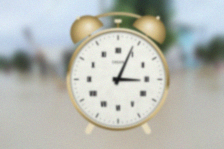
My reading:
**3:04**
